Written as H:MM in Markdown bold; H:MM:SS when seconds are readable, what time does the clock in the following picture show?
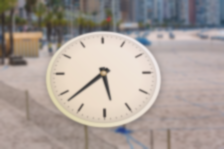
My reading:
**5:38**
